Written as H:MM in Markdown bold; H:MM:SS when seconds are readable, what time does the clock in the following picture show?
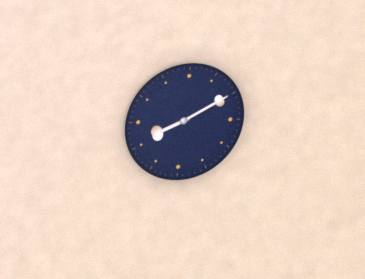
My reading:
**8:10**
